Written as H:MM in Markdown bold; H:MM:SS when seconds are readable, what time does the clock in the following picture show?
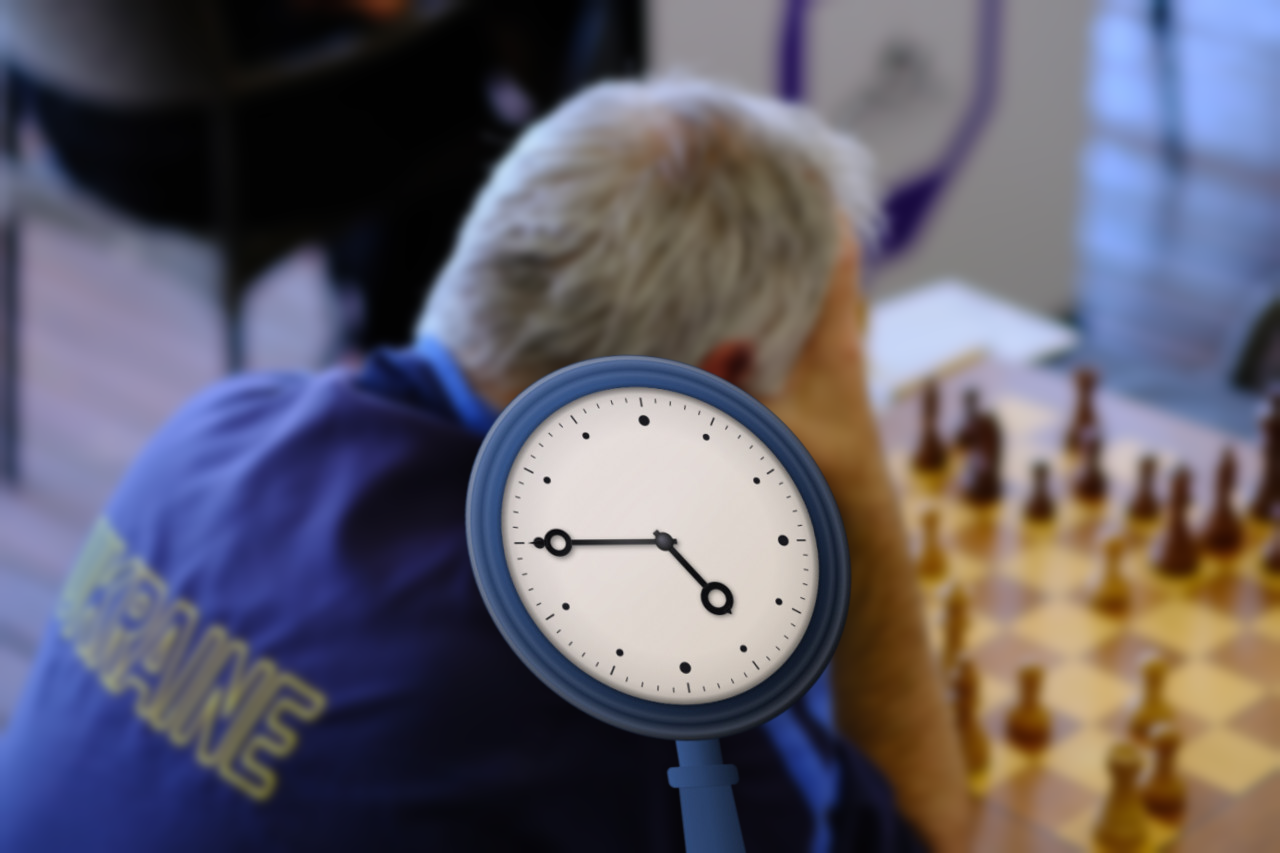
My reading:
**4:45**
